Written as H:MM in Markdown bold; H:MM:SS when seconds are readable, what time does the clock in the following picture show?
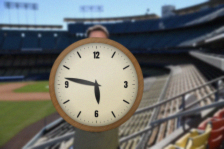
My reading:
**5:47**
